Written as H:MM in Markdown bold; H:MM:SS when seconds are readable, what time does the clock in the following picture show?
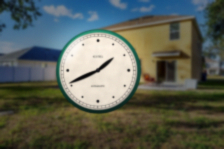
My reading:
**1:41**
